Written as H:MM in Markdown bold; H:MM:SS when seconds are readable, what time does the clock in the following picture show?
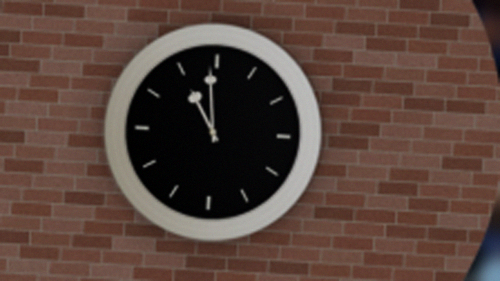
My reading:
**10:59**
